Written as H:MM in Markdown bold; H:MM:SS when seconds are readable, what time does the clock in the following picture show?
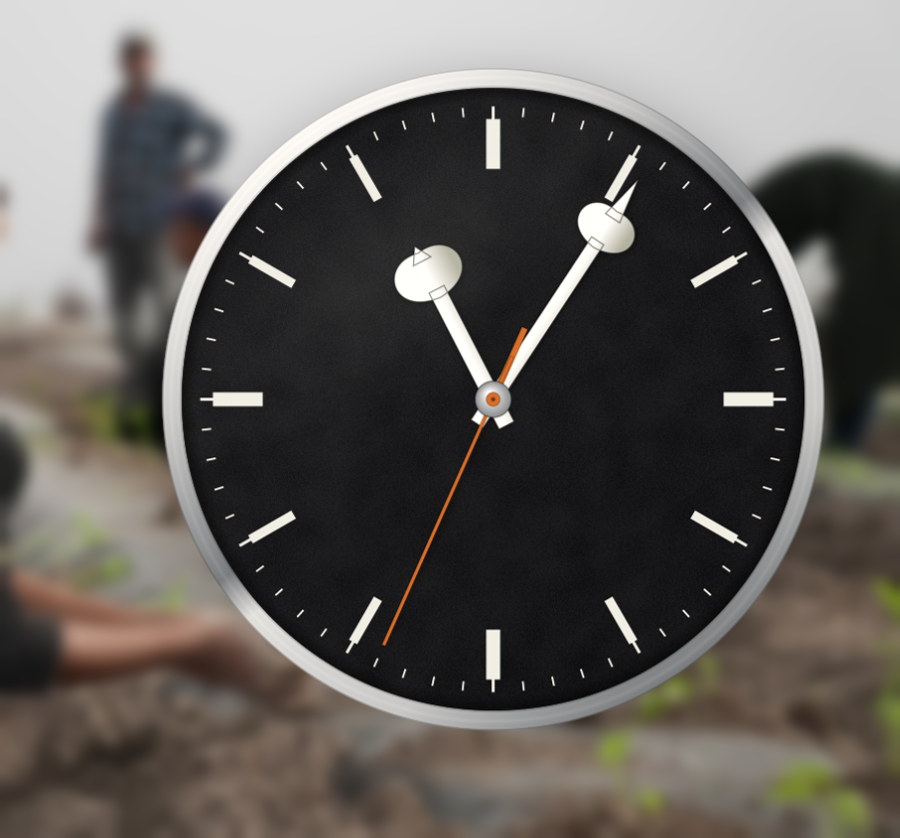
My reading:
**11:05:34**
